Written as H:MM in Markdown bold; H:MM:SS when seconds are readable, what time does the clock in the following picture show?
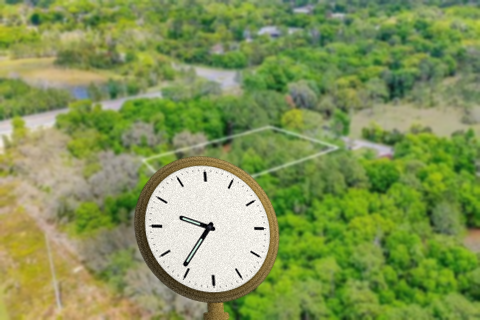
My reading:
**9:36**
